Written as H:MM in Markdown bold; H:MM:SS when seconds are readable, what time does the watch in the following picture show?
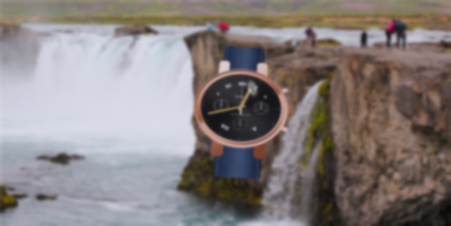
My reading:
**12:42**
